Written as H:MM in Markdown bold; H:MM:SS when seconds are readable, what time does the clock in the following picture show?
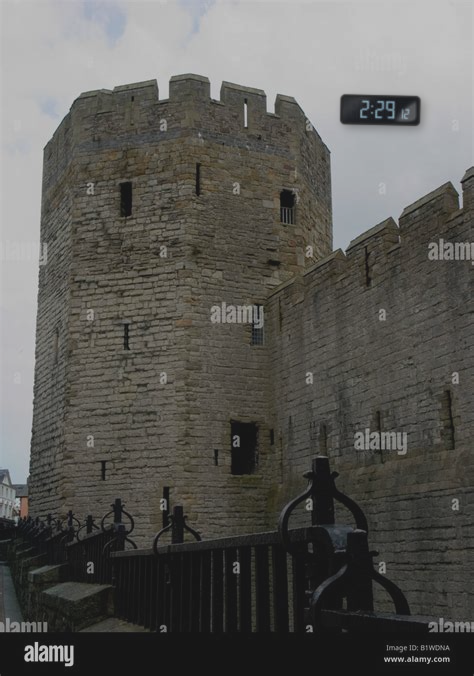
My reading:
**2:29:12**
